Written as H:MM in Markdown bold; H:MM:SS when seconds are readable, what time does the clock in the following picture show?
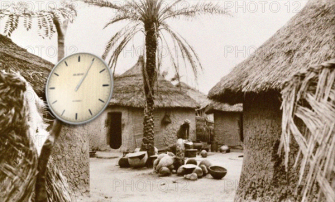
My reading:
**1:05**
